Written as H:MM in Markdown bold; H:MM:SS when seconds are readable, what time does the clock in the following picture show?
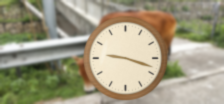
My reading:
**9:18**
